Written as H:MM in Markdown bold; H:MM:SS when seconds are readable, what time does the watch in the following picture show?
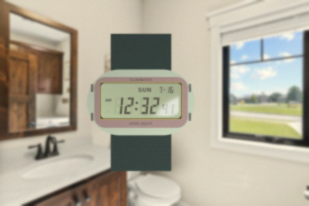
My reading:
**12:32:41**
